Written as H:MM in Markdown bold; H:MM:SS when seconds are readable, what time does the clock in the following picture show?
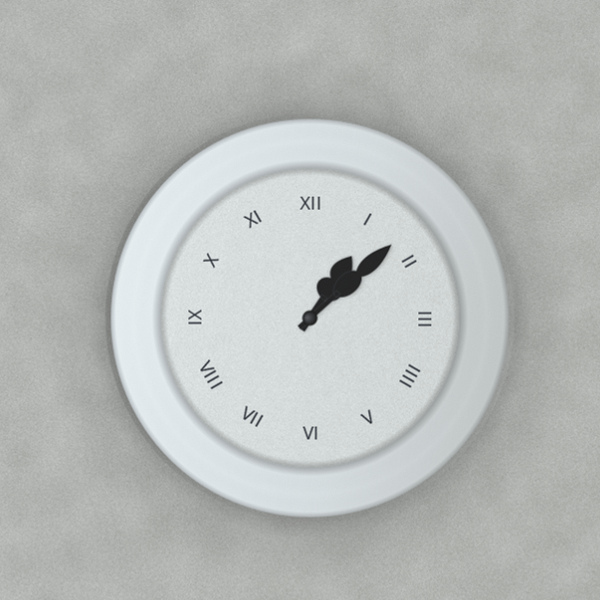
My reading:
**1:08**
